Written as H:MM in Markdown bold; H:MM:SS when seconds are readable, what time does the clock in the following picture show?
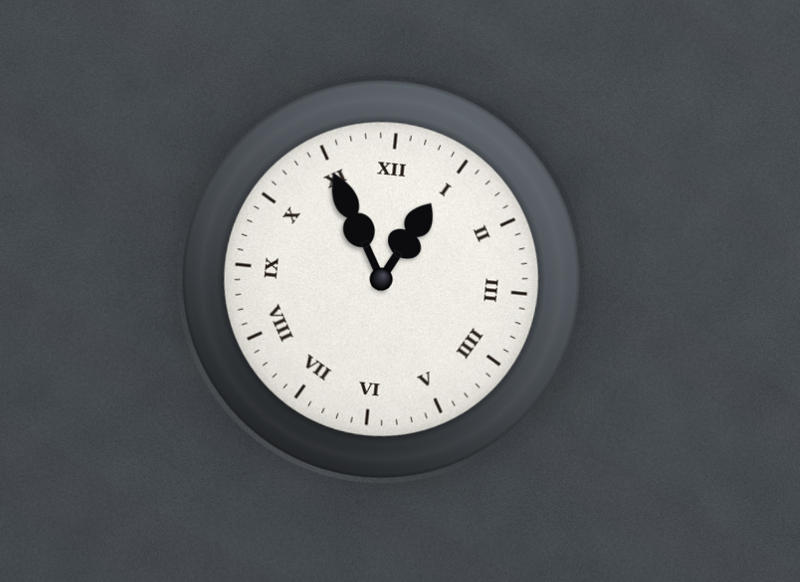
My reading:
**12:55**
